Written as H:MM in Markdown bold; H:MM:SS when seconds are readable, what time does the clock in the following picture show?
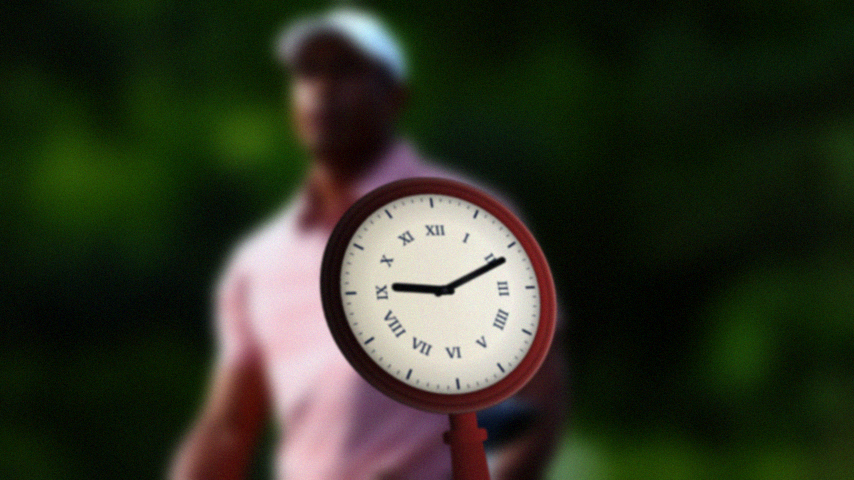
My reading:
**9:11**
